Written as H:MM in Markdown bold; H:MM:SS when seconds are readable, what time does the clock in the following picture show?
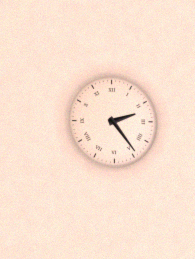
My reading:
**2:24**
